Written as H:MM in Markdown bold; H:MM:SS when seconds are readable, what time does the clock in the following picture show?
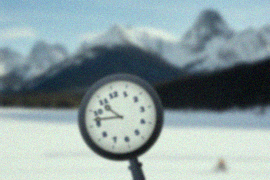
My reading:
**10:47**
